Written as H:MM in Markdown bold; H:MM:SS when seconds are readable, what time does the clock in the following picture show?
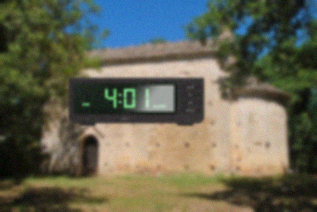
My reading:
**4:01**
